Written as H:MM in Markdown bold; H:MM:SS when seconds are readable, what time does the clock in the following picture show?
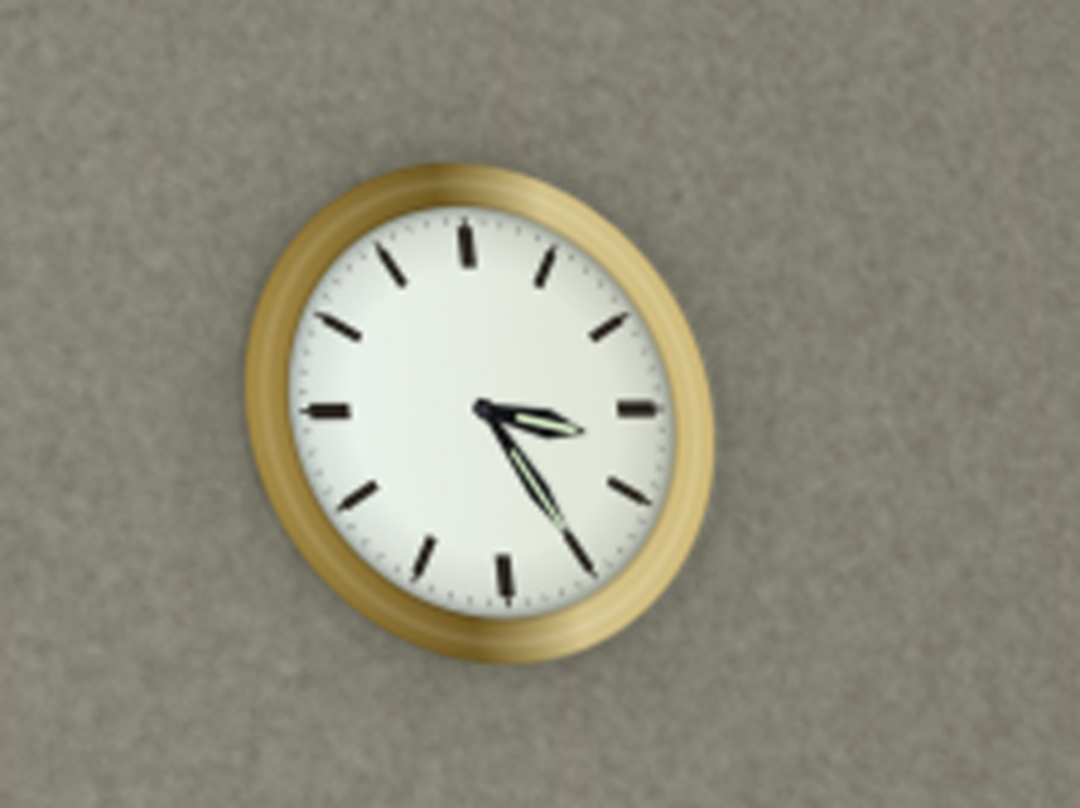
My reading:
**3:25**
